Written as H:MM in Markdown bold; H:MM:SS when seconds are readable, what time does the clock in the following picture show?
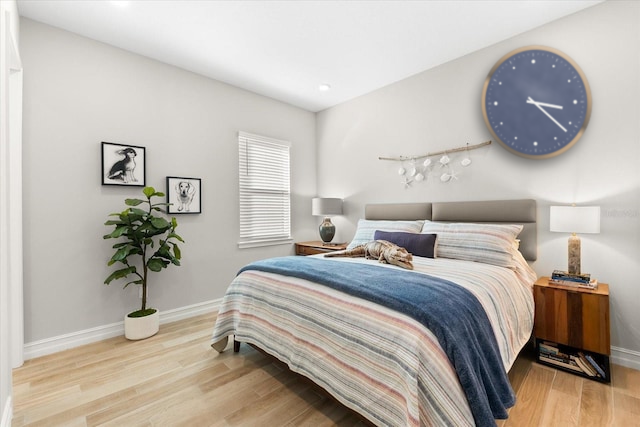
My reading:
**3:22**
